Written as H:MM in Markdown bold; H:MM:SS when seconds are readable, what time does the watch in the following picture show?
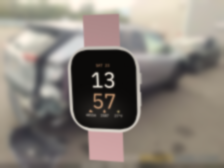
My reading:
**13:57**
